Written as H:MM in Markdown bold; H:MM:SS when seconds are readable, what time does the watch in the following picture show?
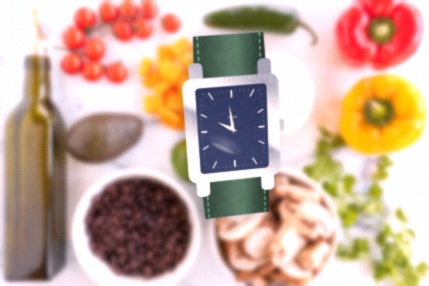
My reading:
**9:59**
